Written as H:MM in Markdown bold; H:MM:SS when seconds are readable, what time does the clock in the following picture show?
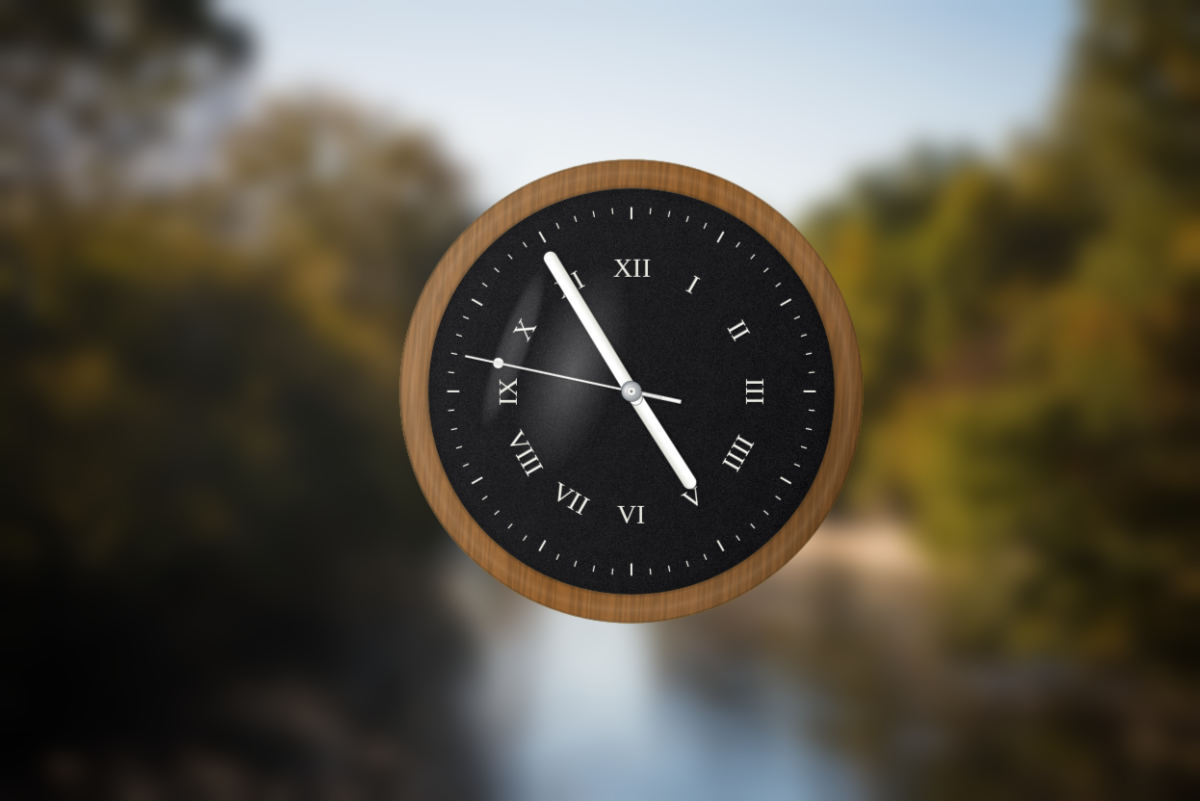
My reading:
**4:54:47**
